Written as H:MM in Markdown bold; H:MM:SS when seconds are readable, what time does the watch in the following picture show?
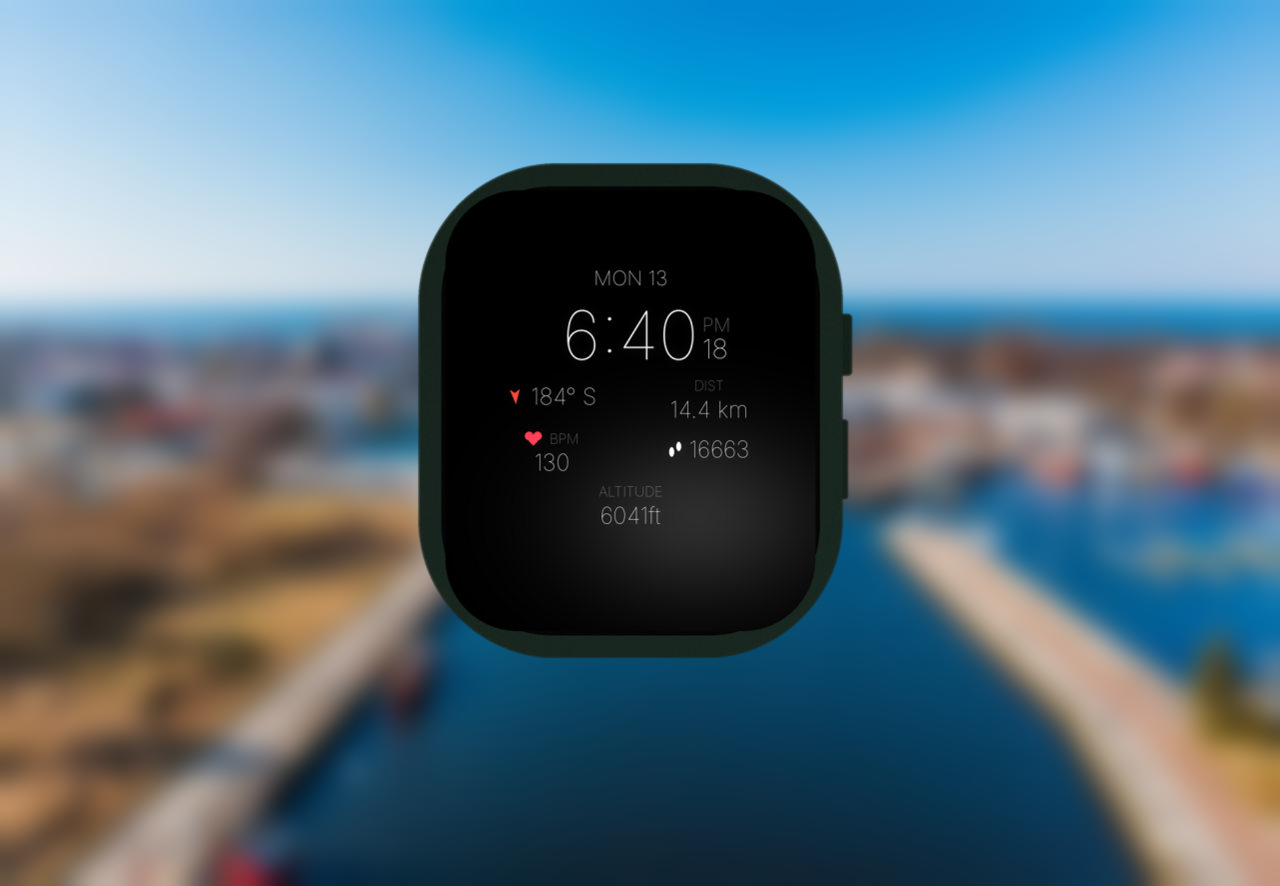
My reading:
**6:40:18**
